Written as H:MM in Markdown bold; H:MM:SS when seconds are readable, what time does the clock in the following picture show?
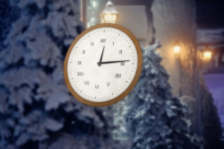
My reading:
**12:14**
